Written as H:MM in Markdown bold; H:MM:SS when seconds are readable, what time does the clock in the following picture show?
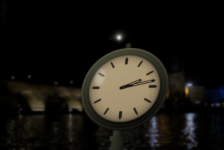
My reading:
**2:13**
